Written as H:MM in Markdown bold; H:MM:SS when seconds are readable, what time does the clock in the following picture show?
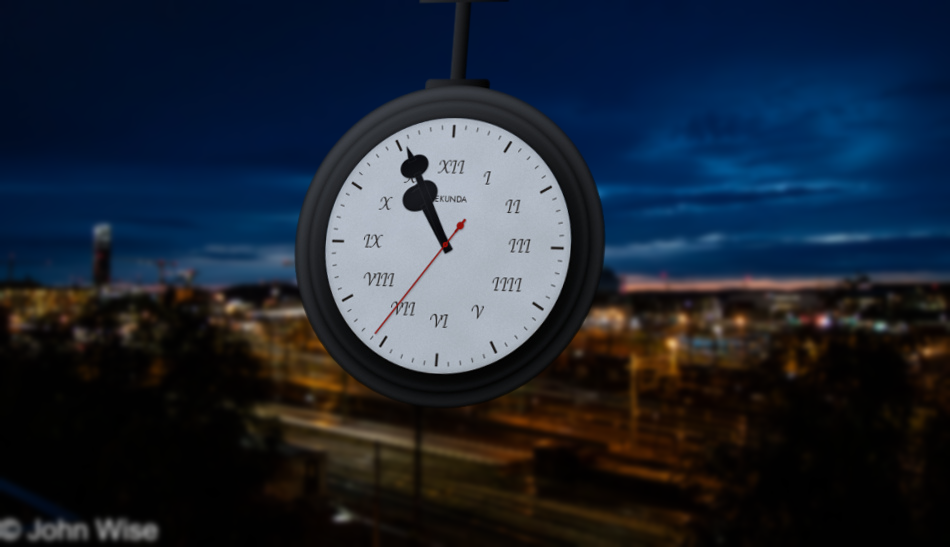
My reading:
**10:55:36**
